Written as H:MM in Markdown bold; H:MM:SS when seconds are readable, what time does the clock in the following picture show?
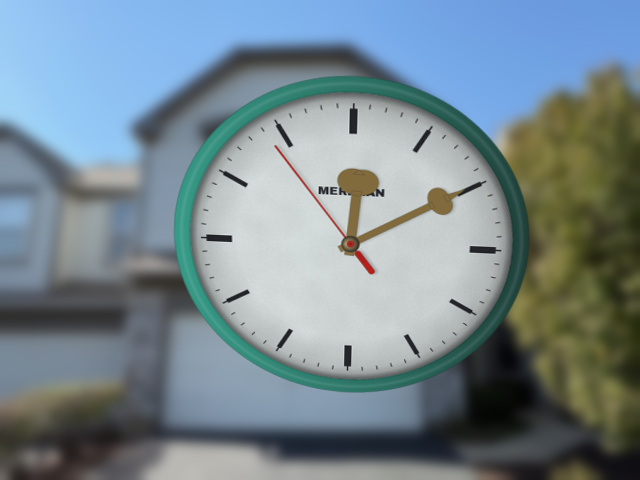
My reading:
**12:09:54**
